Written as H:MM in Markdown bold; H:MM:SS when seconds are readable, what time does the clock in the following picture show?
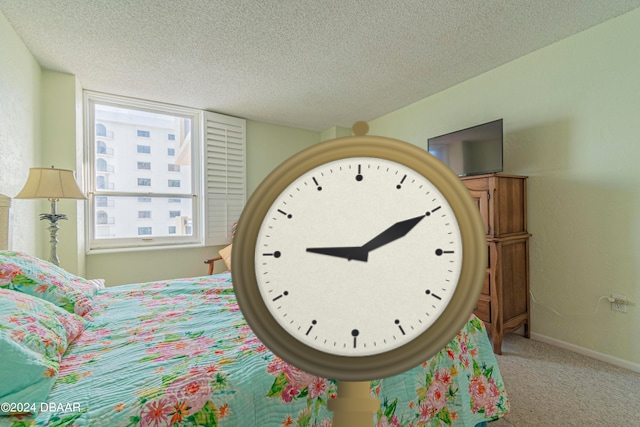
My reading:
**9:10**
